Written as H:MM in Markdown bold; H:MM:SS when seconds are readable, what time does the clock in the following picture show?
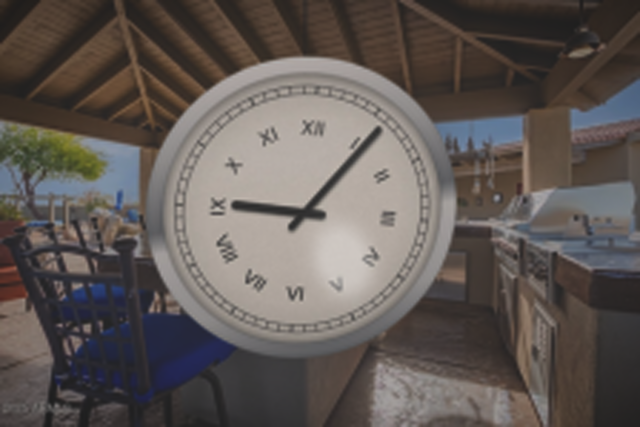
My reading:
**9:06**
